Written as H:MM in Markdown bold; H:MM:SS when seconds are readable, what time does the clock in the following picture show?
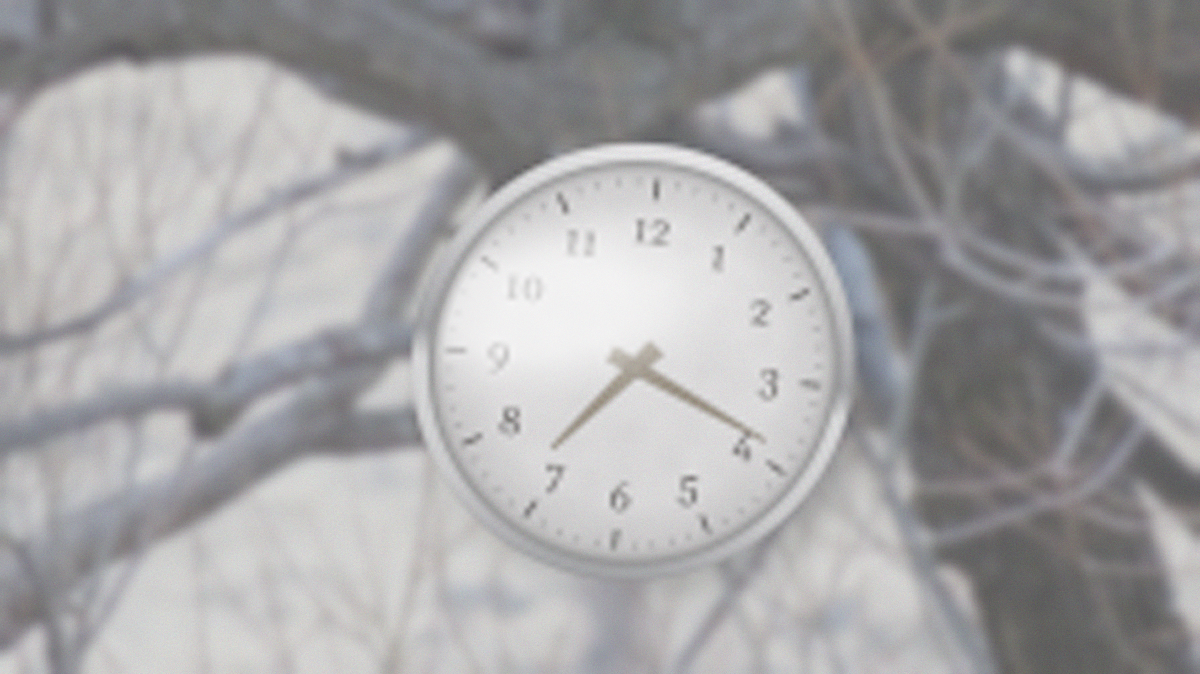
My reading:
**7:19**
